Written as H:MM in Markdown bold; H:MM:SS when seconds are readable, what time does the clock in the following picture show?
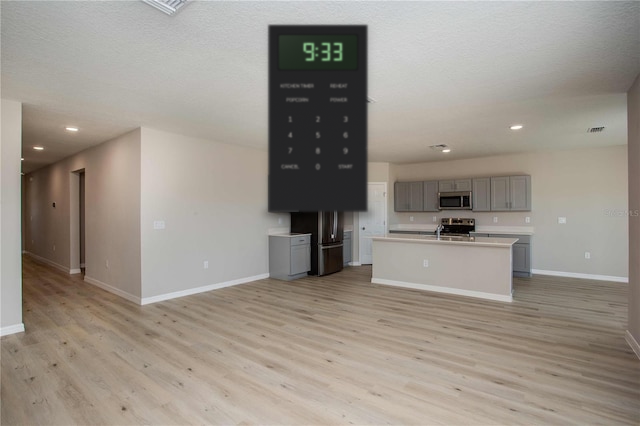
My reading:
**9:33**
